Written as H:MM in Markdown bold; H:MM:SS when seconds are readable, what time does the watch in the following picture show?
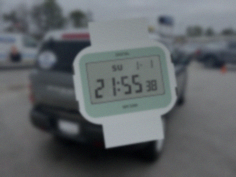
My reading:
**21:55:38**
